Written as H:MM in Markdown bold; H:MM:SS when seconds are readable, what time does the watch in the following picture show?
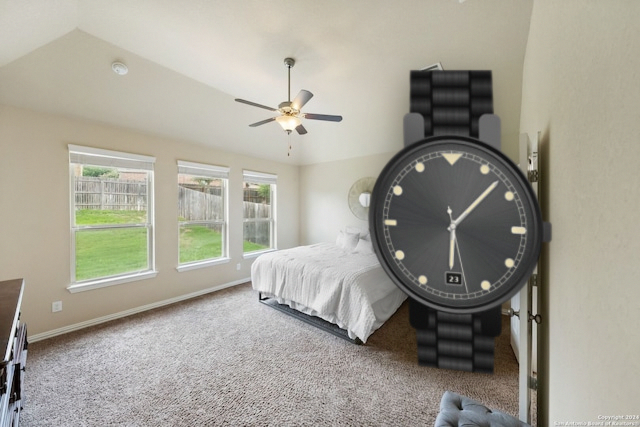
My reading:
**6:07:28**
